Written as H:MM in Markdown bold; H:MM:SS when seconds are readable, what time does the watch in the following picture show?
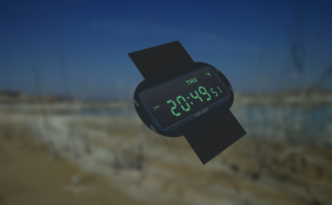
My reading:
**20:49:51**
